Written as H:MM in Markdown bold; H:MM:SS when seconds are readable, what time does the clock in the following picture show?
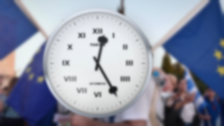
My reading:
**12:25**
